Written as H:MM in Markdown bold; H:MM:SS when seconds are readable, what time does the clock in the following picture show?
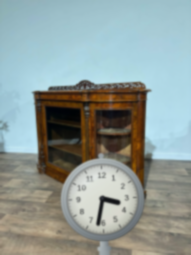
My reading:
**3:32**
